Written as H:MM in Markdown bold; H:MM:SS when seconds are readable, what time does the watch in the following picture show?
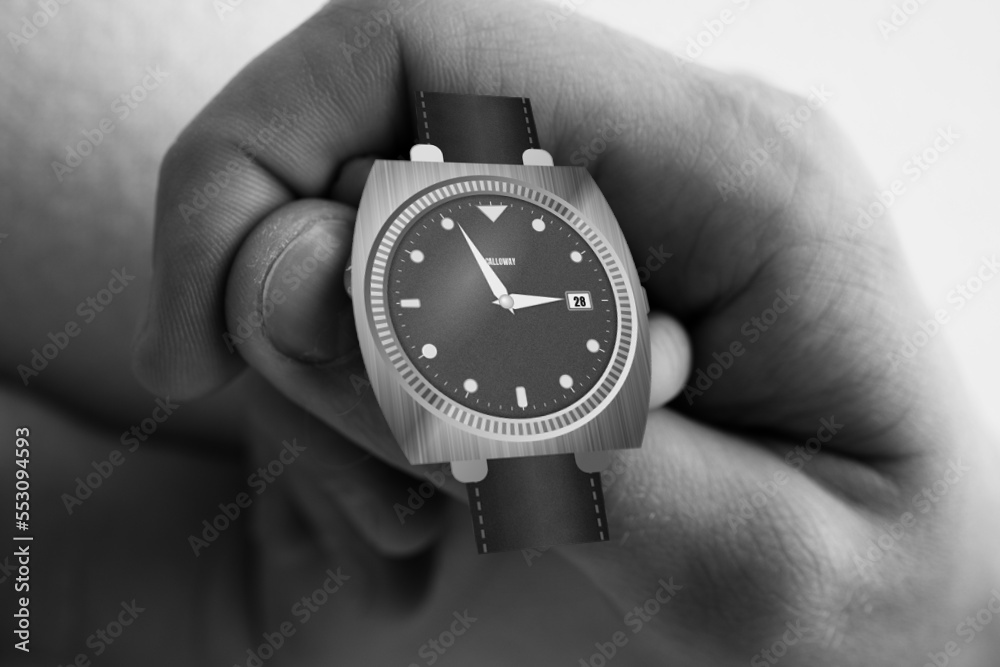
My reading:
**2:56**
